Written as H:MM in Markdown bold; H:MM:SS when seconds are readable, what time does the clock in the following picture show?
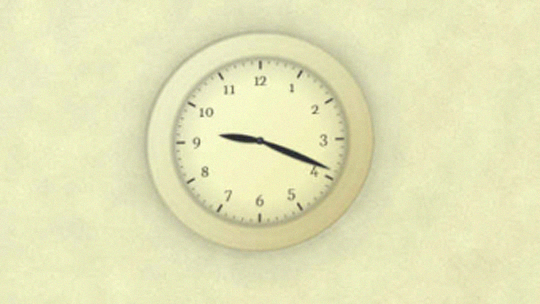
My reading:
**9:19**
